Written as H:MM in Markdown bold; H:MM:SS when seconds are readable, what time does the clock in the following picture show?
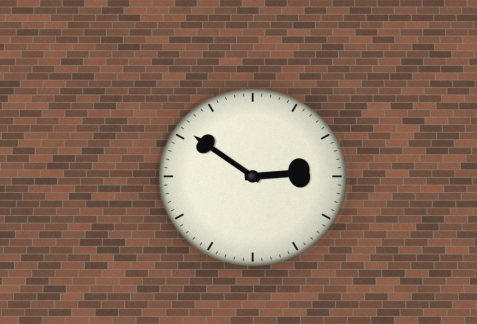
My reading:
**2:51**
